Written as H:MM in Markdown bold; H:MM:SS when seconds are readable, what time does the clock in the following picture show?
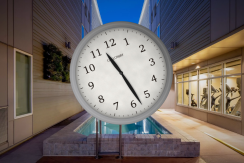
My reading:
**11:28**
